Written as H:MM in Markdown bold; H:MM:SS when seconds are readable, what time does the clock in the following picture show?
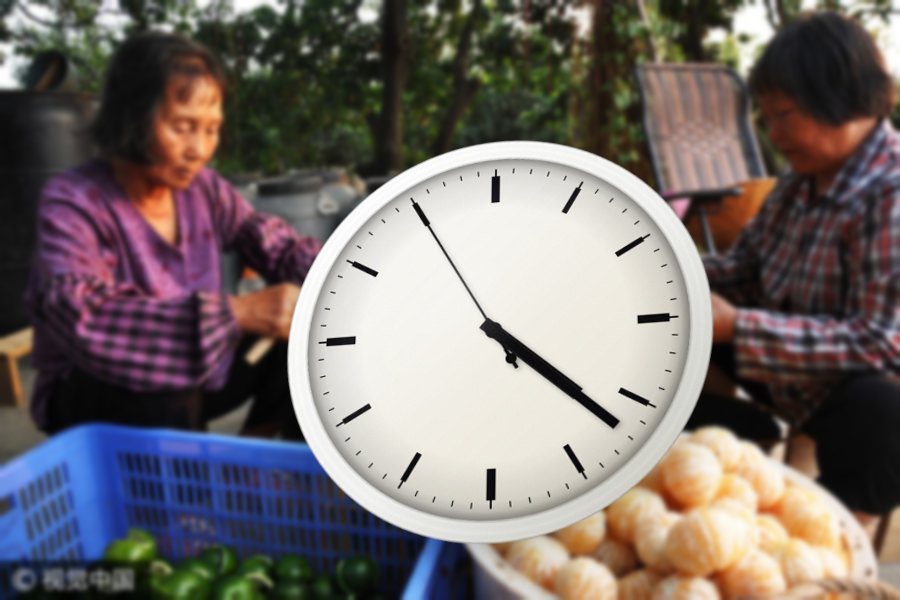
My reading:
**4:21:55**
